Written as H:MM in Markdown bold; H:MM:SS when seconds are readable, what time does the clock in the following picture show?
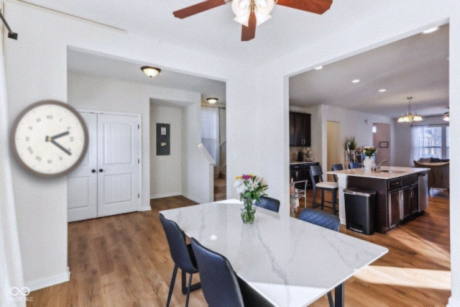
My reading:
**2:21**
